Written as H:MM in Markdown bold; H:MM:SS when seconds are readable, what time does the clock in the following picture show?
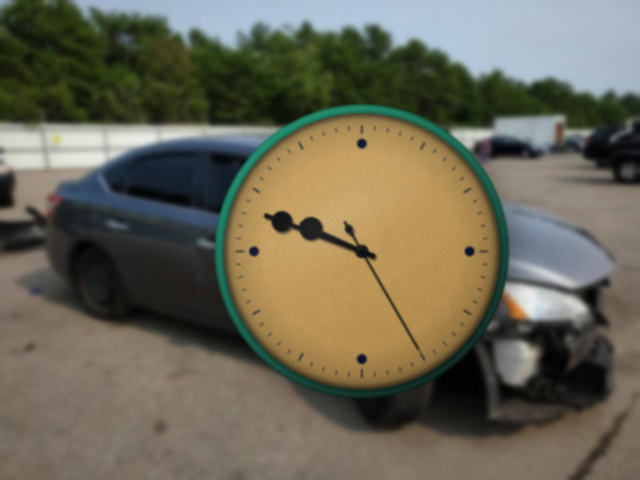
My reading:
**9:48:25**
